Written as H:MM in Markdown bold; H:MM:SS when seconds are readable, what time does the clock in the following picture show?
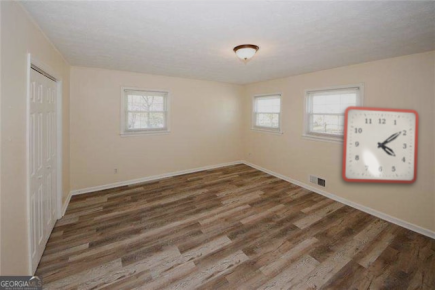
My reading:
**4:09**
